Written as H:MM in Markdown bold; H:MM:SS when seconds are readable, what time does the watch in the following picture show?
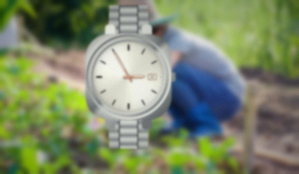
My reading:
**2:55**
